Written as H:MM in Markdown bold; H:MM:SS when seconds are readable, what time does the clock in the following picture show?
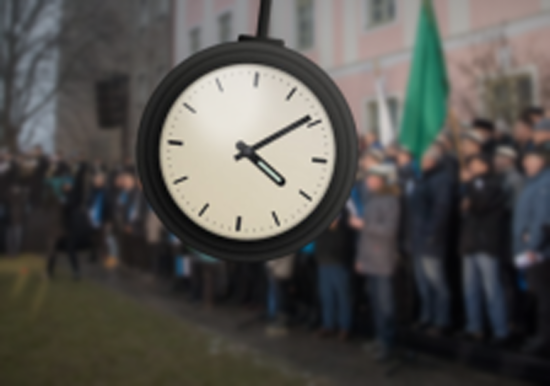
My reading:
**4:09**
